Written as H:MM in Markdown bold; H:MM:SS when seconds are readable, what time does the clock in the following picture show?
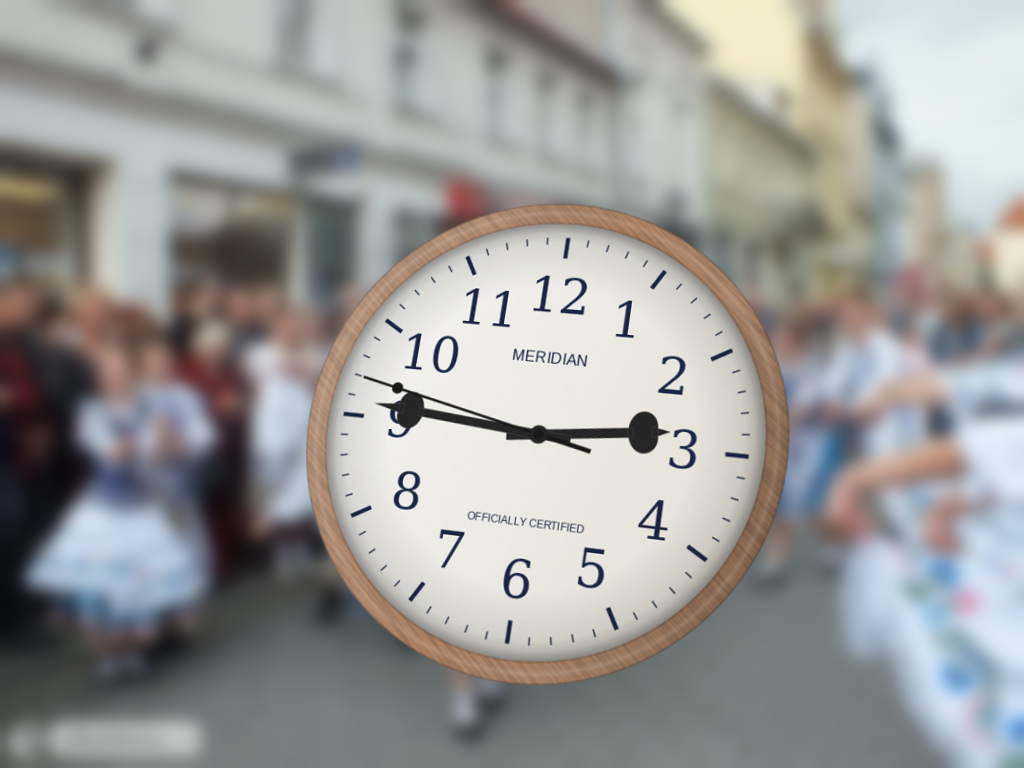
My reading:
**2:45:47**
